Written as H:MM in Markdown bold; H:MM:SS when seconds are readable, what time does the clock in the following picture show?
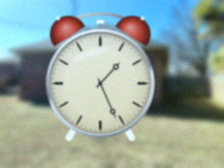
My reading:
**1:26**
